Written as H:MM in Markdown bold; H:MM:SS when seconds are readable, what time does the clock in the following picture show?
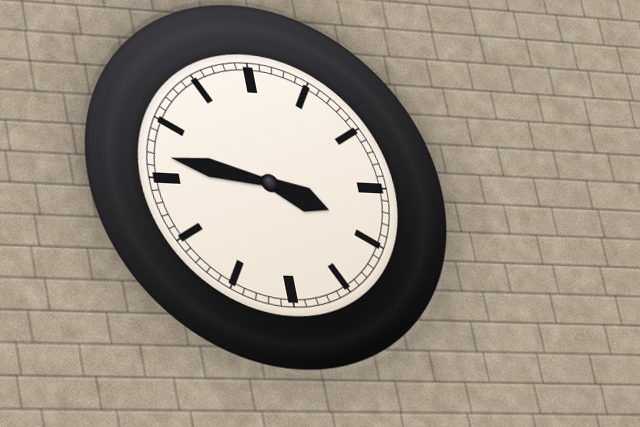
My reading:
**3:47**
